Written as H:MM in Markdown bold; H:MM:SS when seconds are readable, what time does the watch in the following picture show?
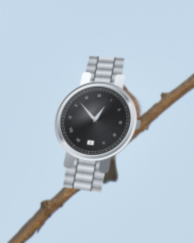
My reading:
**12:52**
